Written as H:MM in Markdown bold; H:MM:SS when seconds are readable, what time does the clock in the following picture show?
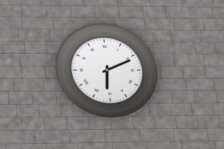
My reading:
**6:11**
